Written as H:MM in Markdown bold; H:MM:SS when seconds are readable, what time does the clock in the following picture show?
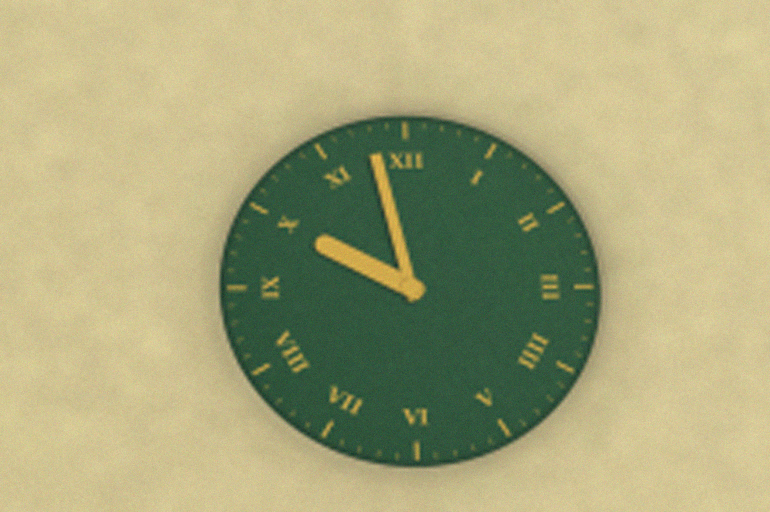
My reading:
**9:58**
